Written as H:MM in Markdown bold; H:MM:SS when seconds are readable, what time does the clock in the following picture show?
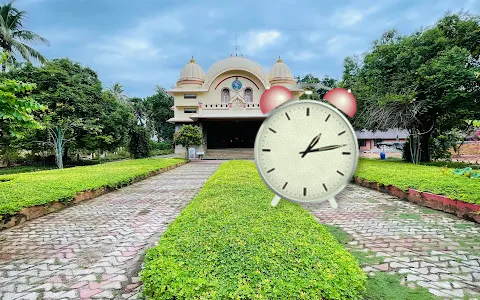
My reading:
**1:13**
